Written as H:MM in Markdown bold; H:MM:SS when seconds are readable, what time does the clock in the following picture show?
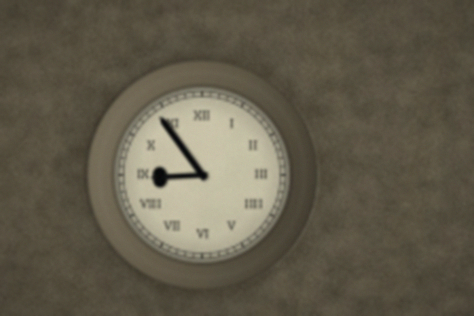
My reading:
**8:54**
